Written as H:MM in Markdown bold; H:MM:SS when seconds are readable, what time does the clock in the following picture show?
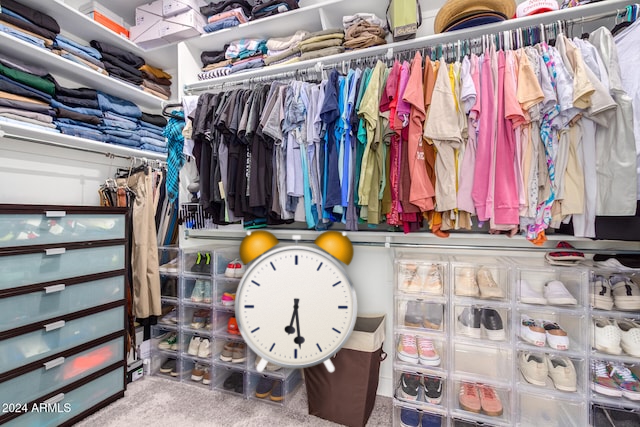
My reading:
**6:29**
